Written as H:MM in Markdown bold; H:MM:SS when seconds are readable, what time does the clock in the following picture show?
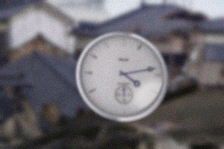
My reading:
**4:13**
